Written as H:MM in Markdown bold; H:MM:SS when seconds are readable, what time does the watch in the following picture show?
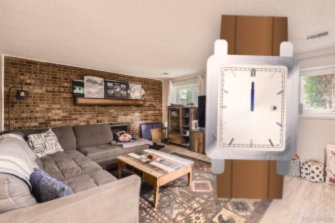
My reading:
**12:00**
